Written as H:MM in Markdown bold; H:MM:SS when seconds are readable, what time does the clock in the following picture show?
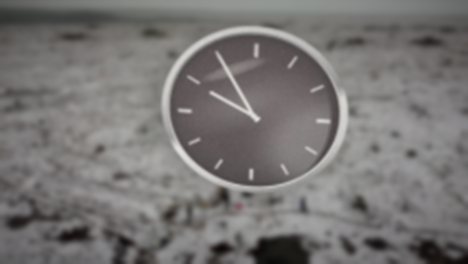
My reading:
**9:55**
